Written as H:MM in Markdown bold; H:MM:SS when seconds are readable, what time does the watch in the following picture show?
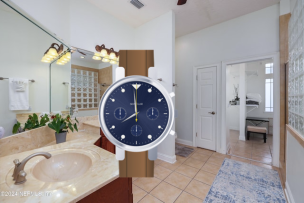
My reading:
**7:59**
